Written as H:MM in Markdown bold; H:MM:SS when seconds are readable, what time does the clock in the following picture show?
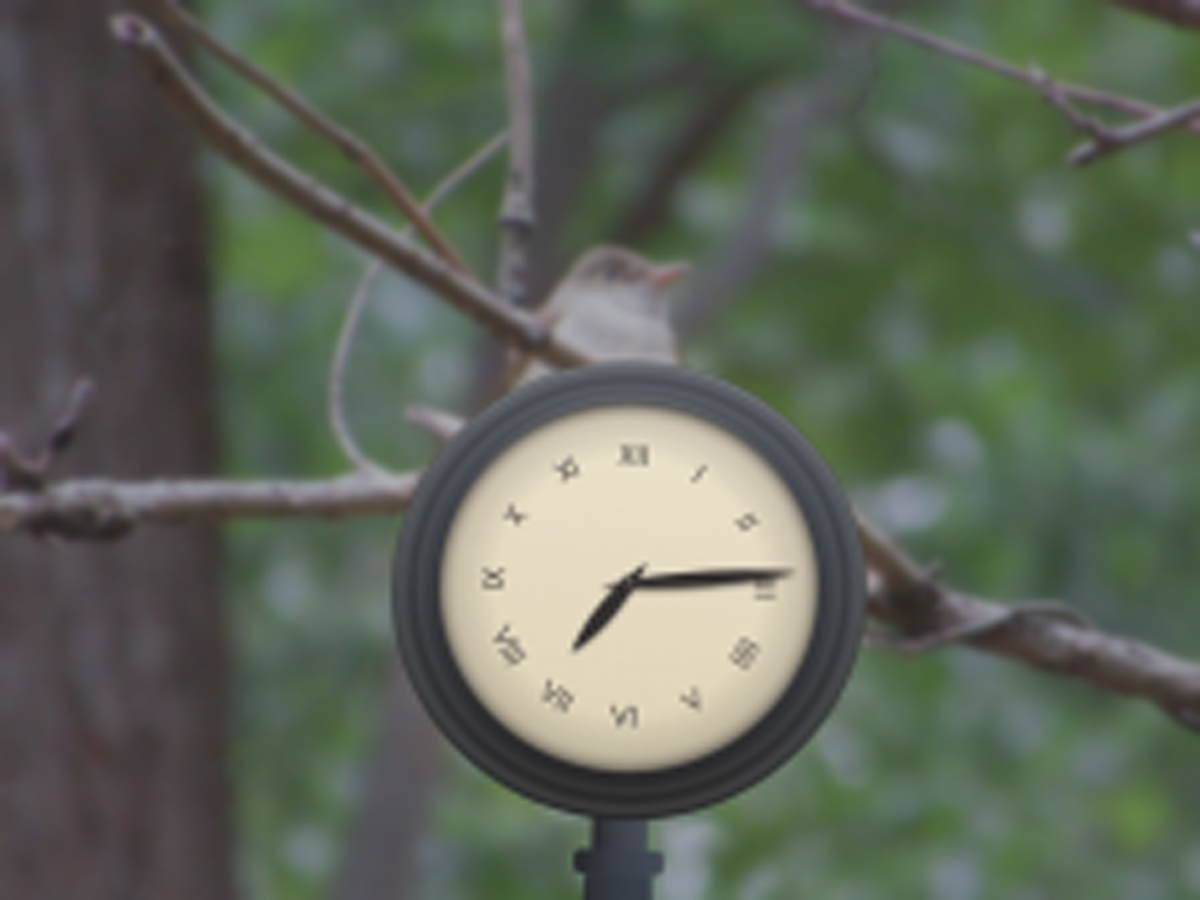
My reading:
**7:14**
